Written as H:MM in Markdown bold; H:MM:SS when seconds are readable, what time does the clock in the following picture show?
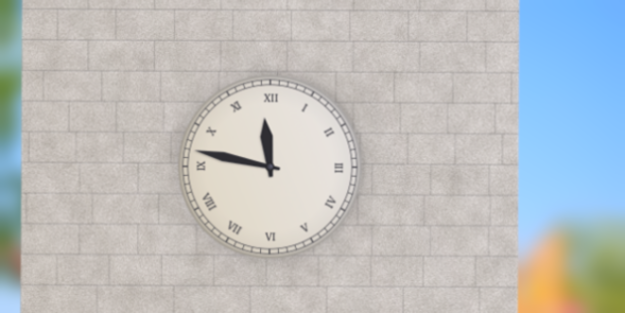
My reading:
**11:47**
